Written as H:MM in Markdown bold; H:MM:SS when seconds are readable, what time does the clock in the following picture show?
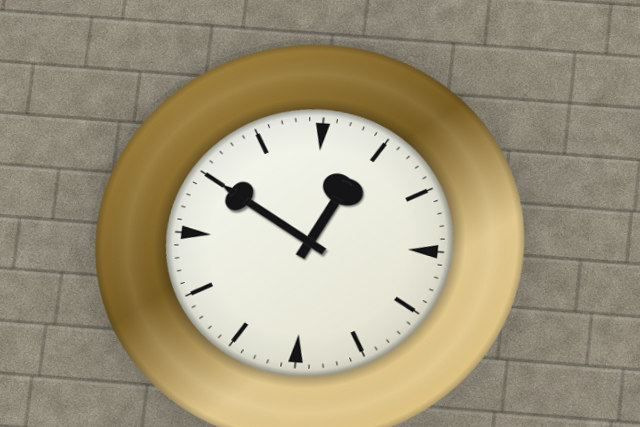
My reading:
**12:50**
